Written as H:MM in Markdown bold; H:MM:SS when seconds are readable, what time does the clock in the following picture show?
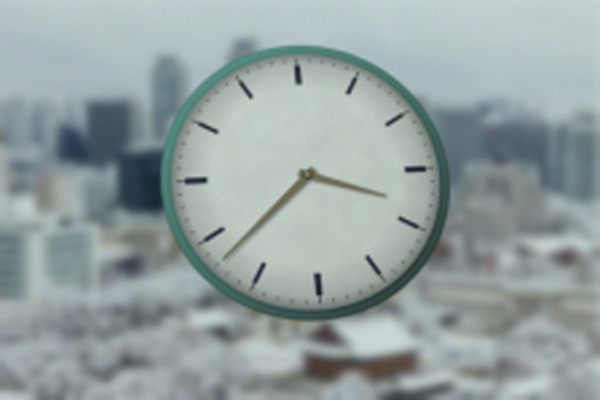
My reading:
**3:38**
